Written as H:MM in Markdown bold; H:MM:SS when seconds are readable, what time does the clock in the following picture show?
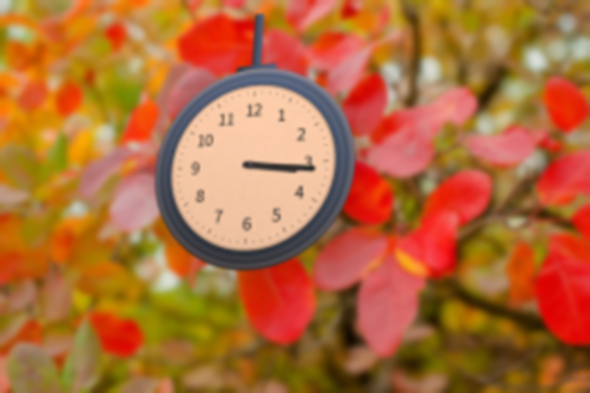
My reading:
**3:16**
